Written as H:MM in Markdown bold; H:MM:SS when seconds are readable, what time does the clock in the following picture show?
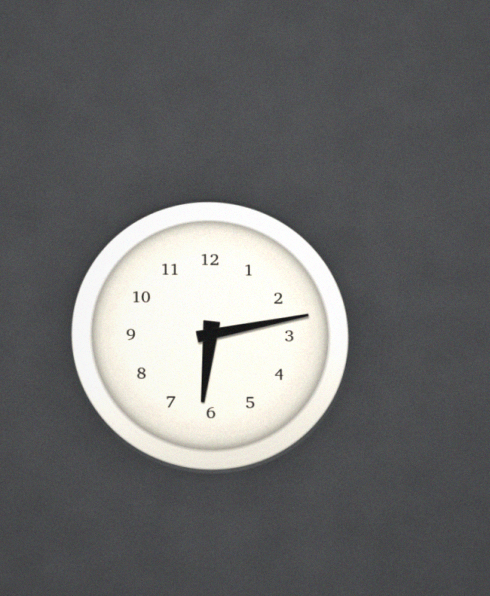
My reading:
**6:13**
